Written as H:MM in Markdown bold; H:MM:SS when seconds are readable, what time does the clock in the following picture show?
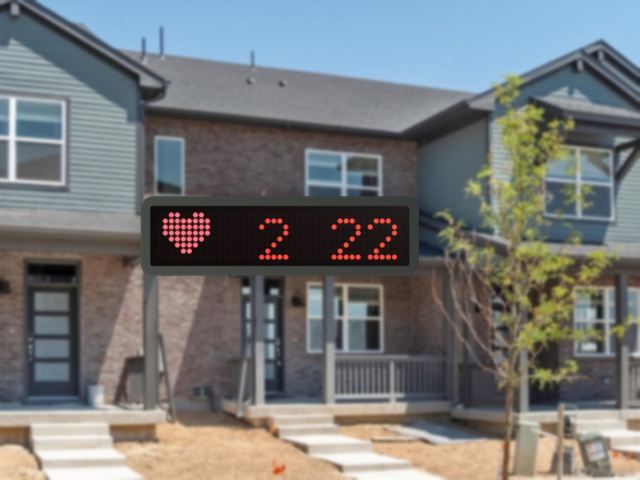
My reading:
**2:22**
